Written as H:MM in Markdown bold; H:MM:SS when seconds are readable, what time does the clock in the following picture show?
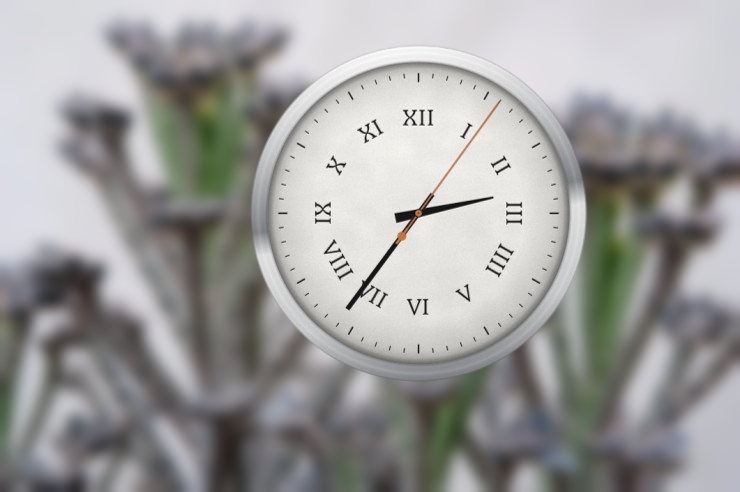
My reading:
**2:36:06**
